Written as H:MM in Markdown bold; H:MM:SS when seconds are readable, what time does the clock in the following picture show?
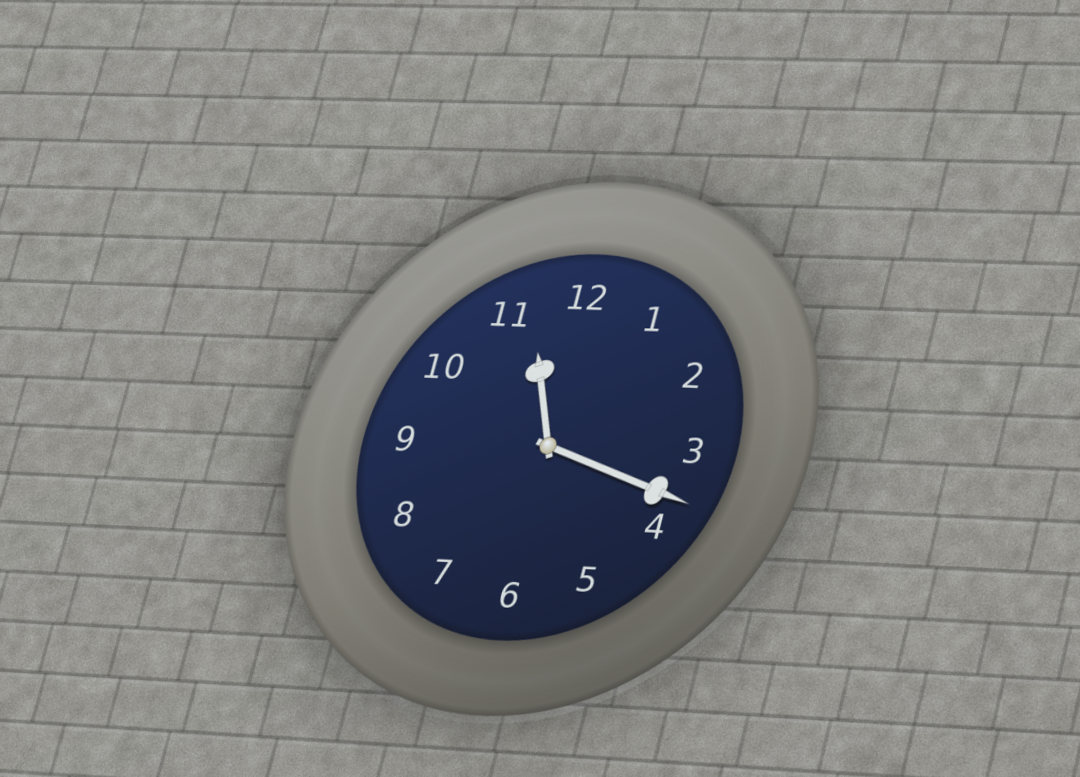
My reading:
**11:18**
